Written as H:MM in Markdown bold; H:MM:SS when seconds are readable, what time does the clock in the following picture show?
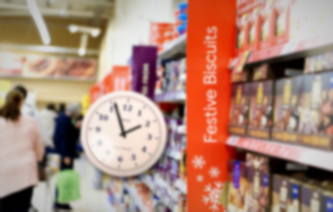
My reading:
**1:56**
